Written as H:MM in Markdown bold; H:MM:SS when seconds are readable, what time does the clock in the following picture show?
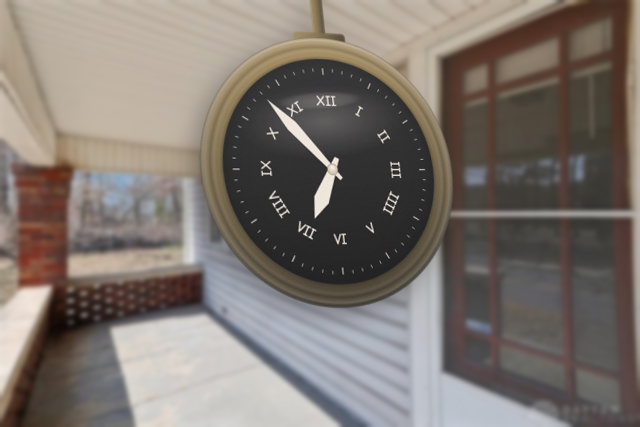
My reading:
**6:53**
